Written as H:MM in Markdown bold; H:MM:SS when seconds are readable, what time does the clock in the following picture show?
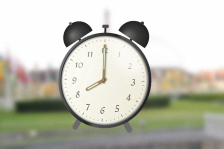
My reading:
**8:00**
